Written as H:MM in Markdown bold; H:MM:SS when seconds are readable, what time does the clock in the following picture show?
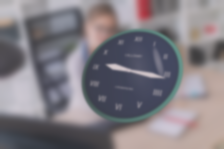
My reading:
**9:16**
